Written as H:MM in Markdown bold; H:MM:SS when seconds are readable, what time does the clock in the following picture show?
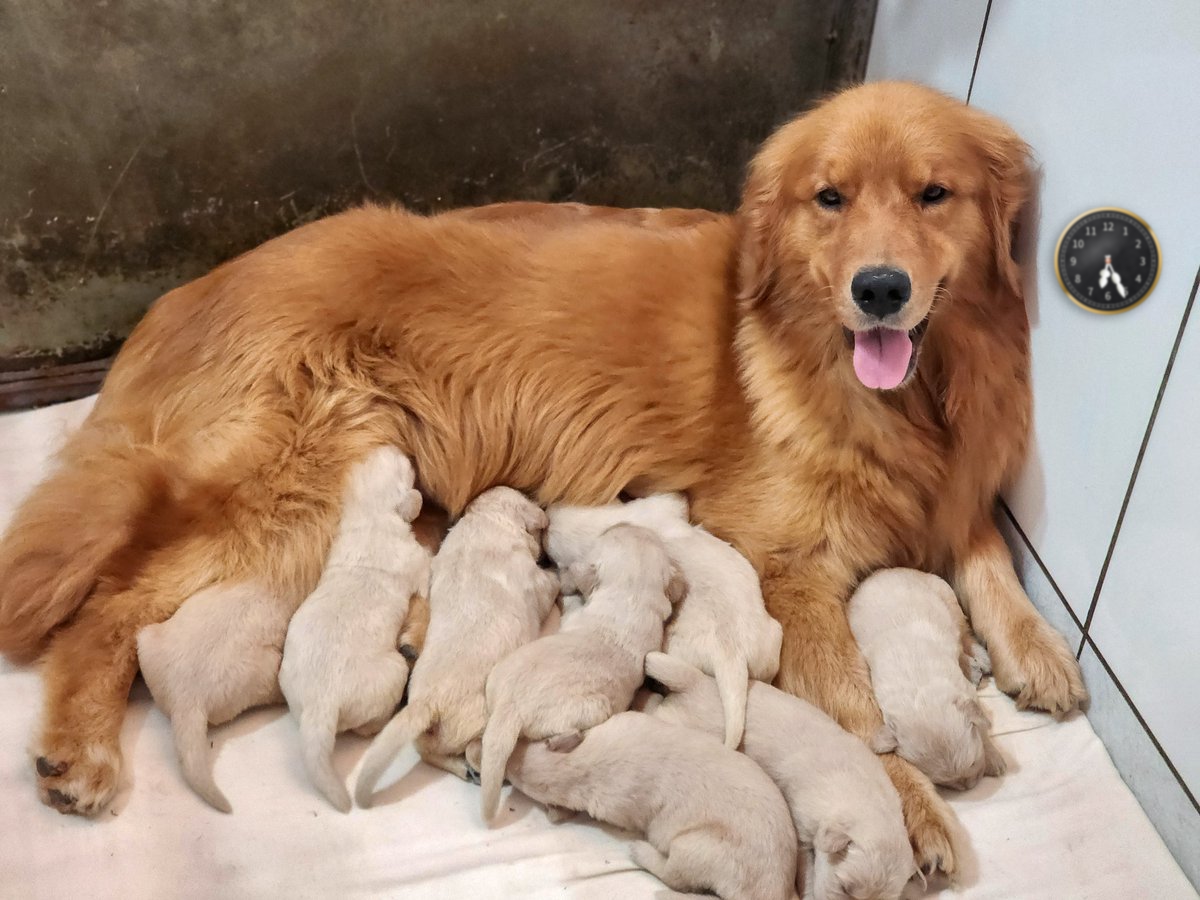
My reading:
**6:26**
